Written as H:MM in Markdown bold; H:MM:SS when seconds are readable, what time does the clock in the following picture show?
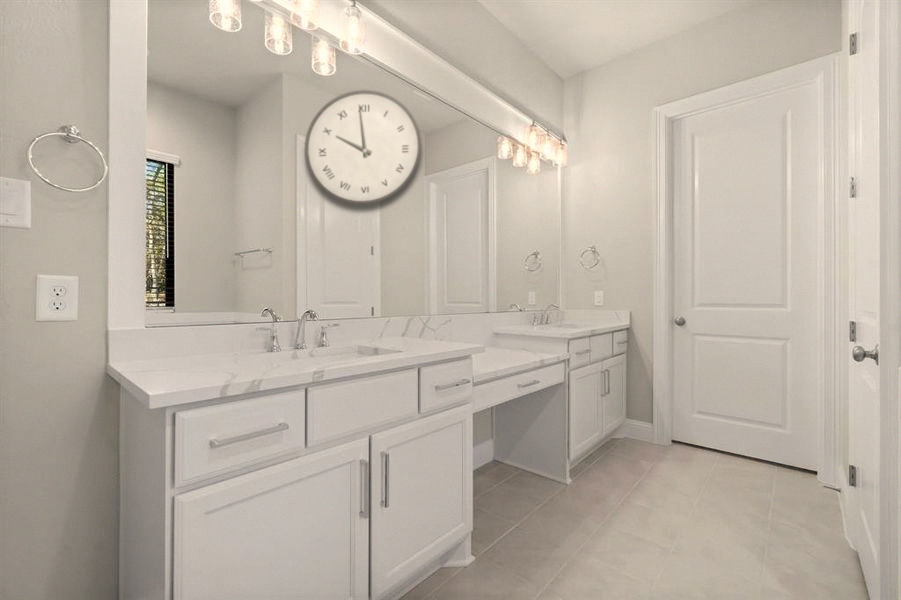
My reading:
**9:59**
